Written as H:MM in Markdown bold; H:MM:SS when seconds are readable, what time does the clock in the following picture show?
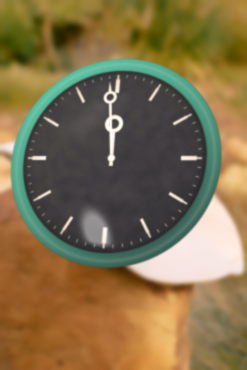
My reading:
**11:59**
